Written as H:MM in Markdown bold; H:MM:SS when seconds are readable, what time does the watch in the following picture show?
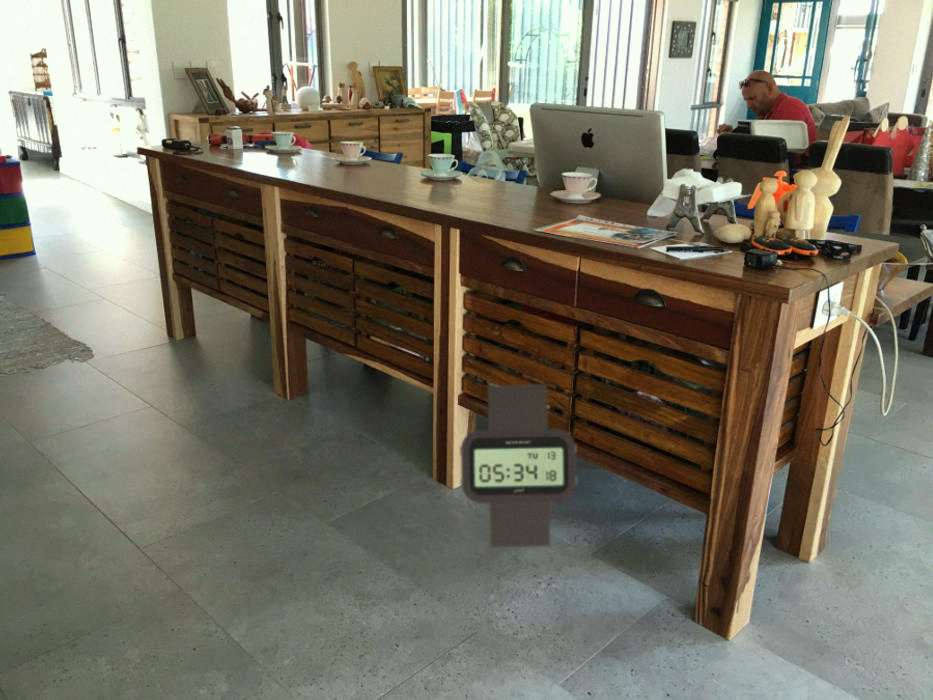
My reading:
**5:34:18**
